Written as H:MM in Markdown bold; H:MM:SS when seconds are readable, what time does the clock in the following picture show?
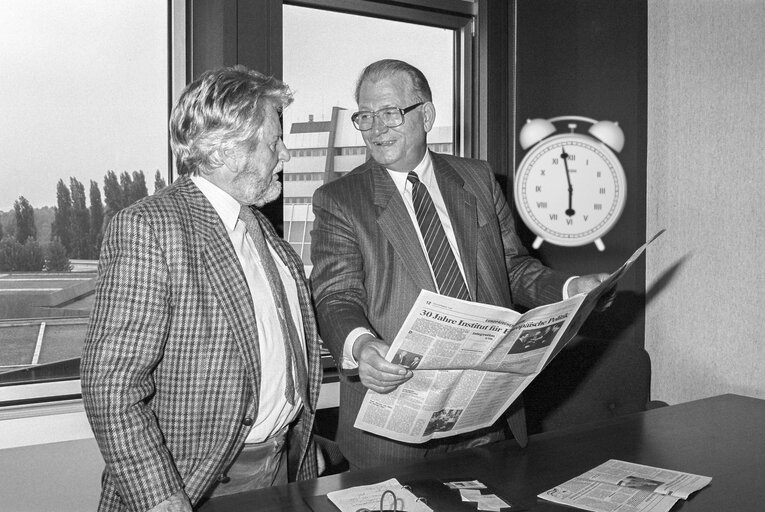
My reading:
**5:58**
